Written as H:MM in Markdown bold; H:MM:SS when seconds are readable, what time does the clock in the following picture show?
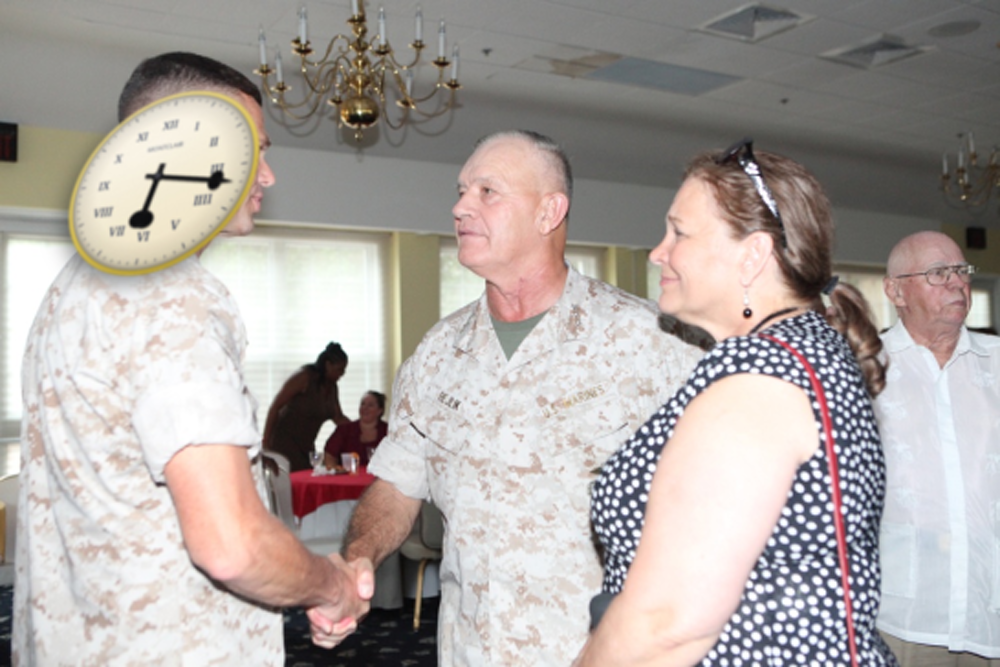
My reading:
**6:17**
